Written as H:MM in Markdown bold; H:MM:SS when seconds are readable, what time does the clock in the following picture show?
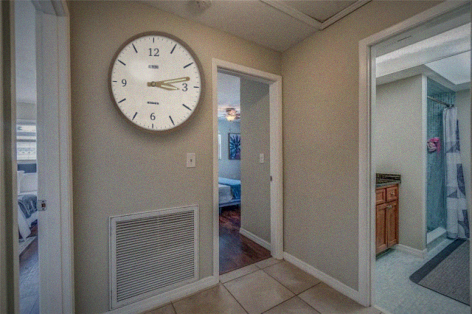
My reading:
**3:13**
